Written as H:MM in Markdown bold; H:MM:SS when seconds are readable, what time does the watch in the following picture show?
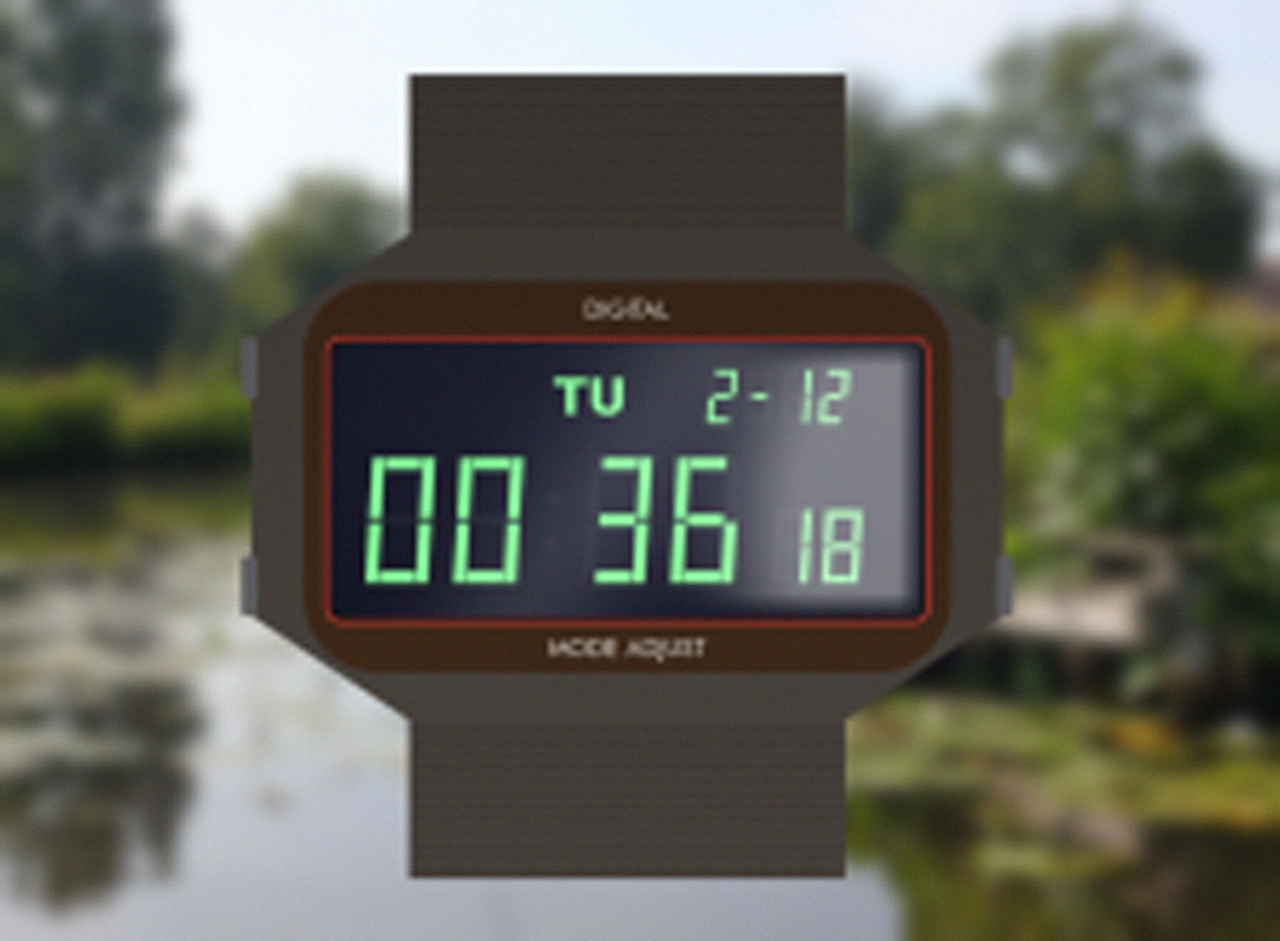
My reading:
**0:36:18**
